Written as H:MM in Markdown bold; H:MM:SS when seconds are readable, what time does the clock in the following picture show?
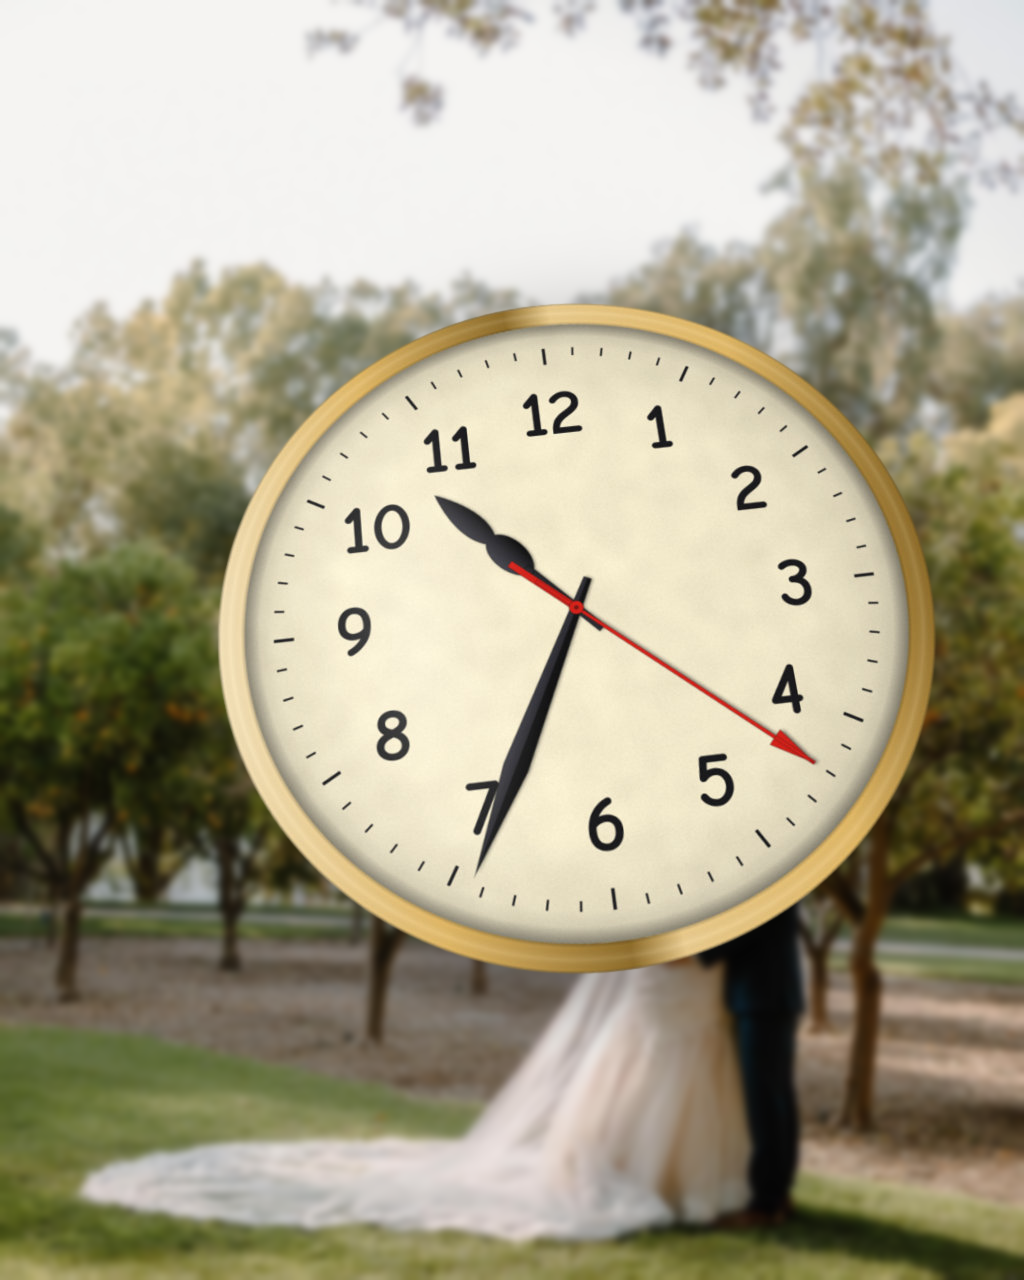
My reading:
**10:34:22**
